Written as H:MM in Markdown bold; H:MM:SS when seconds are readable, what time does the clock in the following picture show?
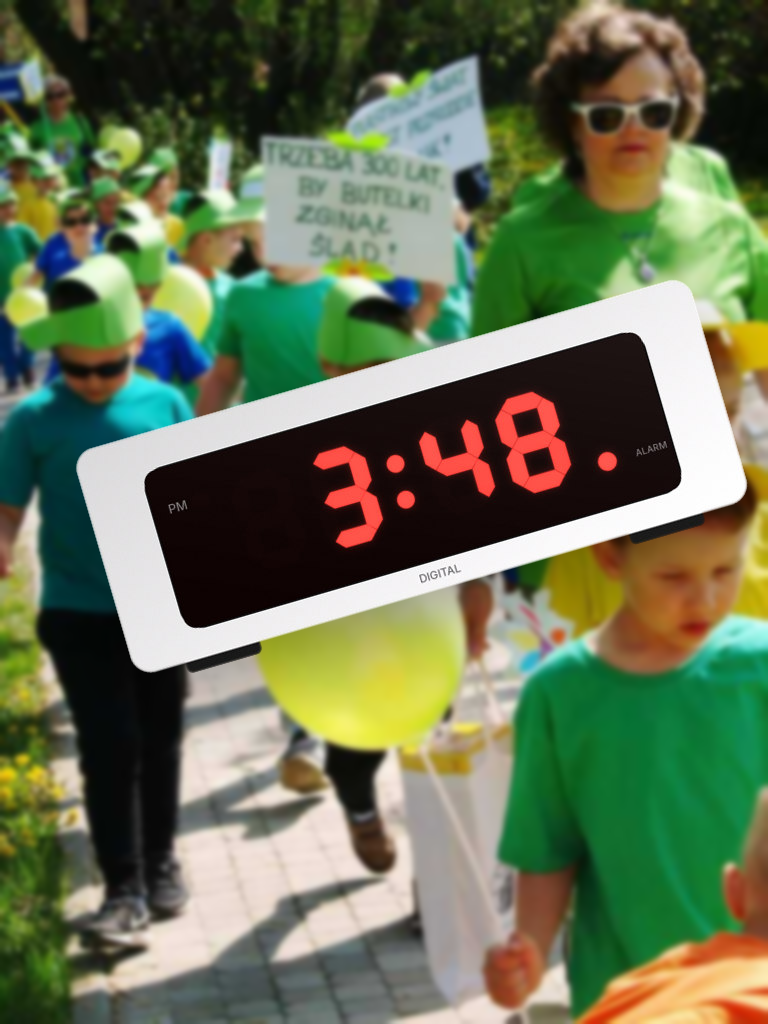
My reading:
**3:48**
